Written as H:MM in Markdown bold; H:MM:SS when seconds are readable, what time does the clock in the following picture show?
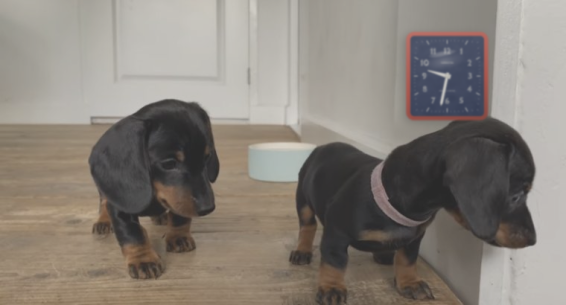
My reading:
**9:32**
